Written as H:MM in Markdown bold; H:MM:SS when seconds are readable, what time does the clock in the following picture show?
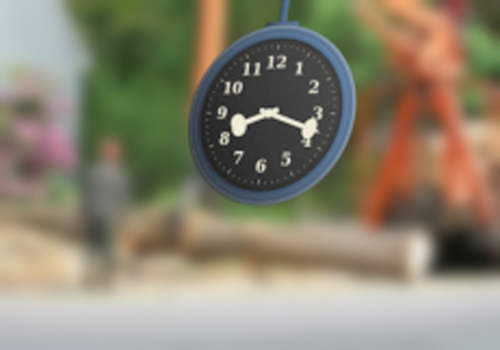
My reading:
**8:18**
